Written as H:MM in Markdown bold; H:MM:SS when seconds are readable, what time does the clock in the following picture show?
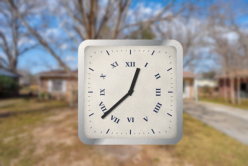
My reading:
**12:38**
